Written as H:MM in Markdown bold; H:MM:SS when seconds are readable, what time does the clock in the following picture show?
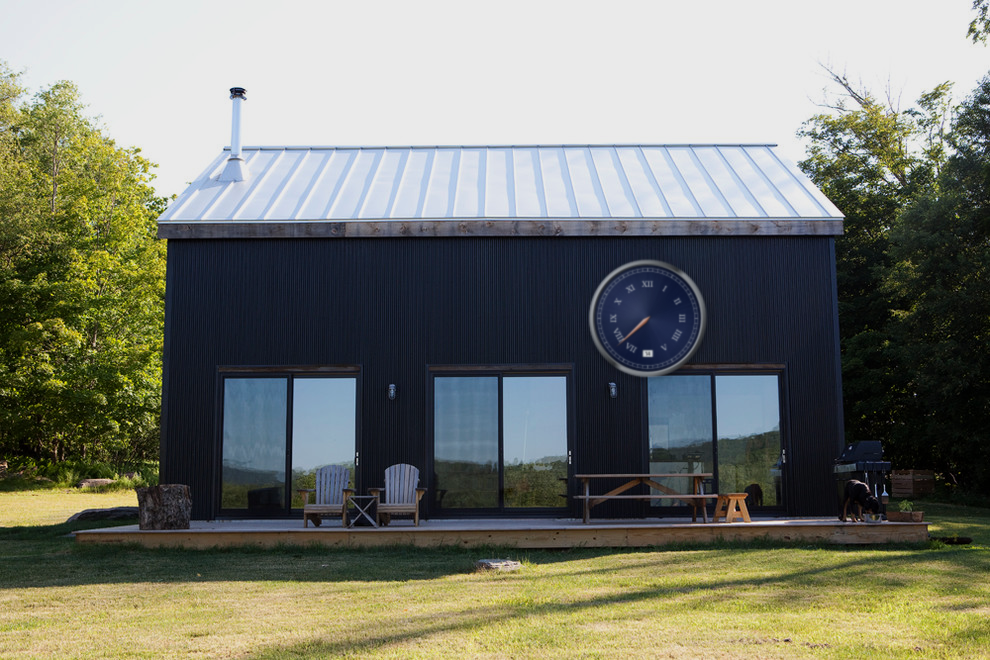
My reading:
**7:38**
